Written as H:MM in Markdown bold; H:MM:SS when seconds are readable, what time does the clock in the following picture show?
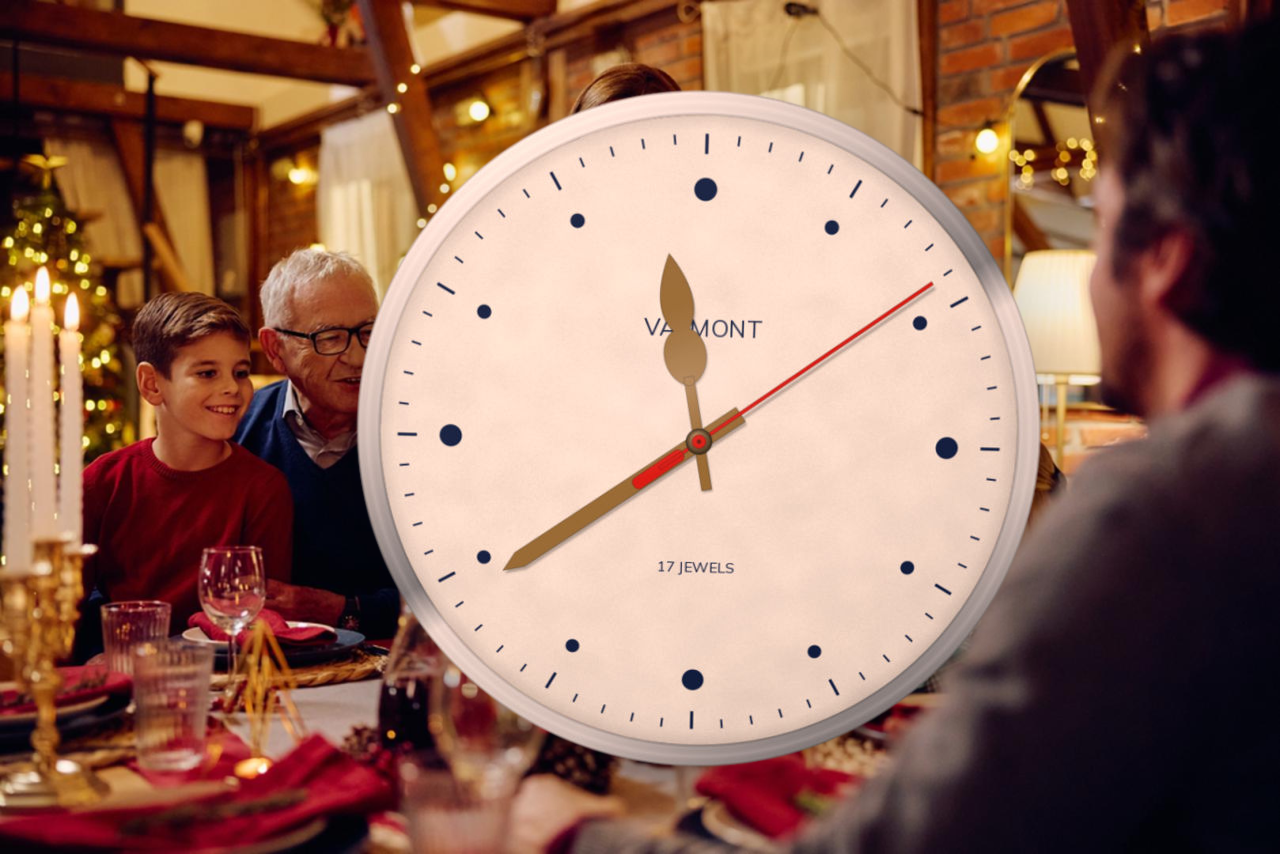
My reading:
**11:39:09**
